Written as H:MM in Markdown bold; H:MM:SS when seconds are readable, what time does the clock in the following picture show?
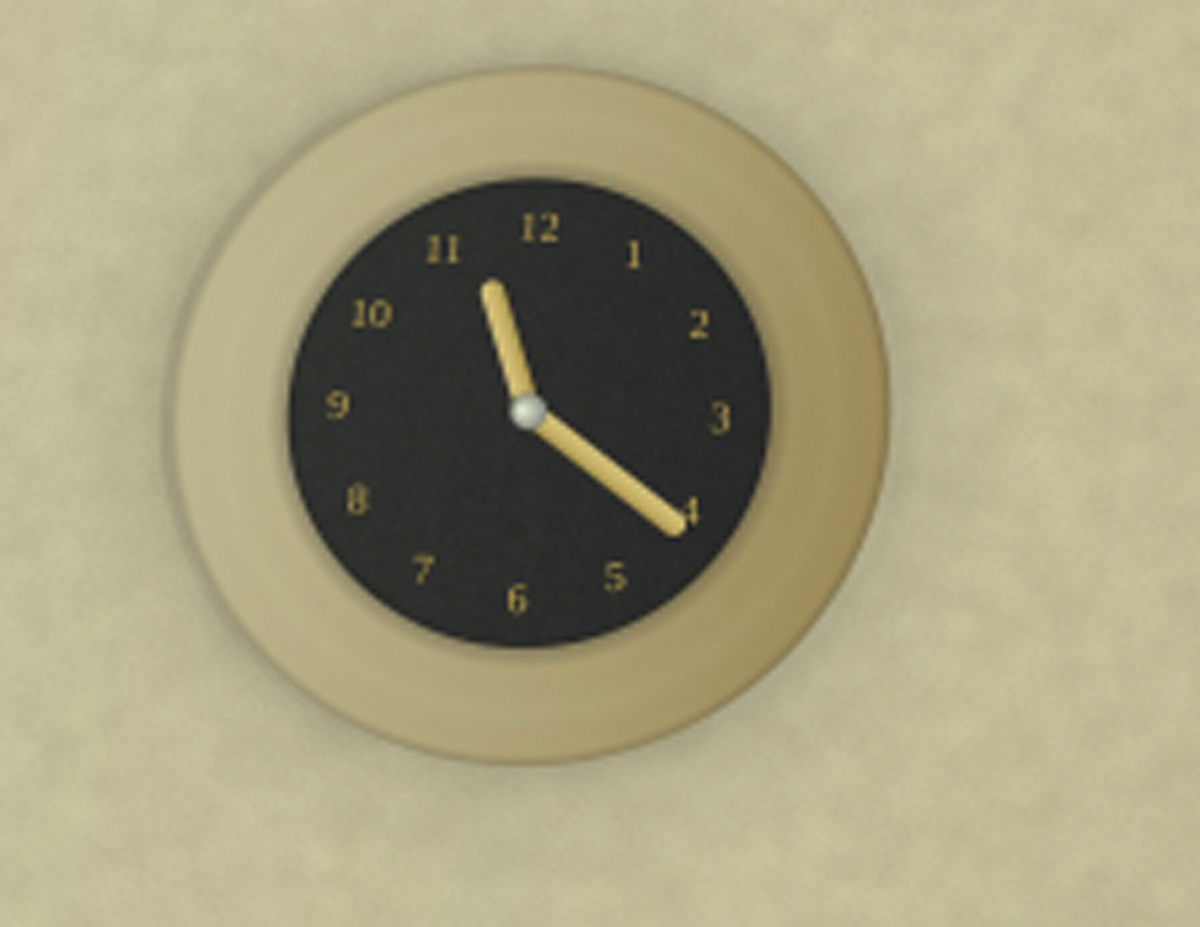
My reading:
**11:21**
